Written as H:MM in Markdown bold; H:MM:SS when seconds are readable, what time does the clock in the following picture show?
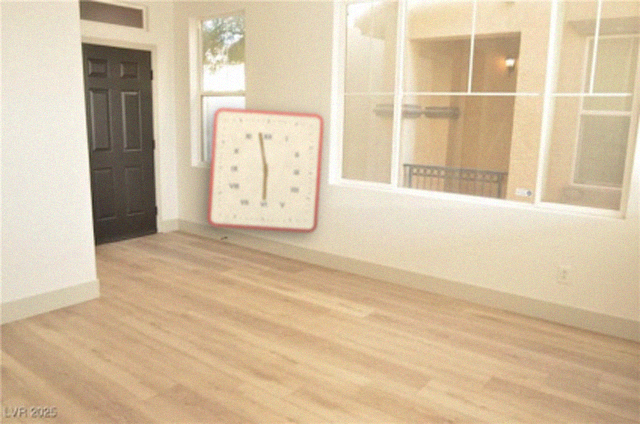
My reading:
**5:58**
